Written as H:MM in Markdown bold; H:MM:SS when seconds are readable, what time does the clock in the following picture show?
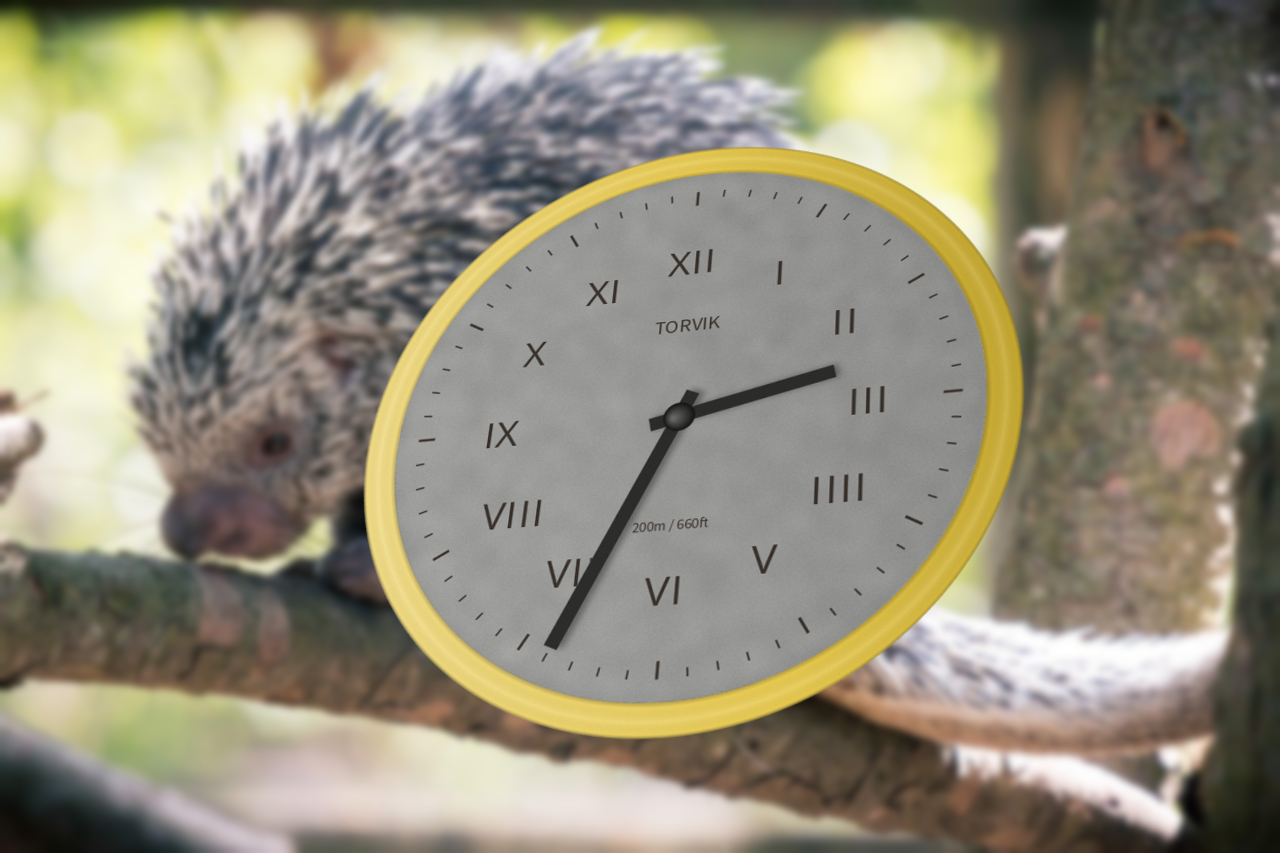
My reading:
**2:34**
